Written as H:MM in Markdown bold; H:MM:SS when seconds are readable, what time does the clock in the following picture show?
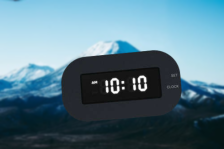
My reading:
**10:10**
